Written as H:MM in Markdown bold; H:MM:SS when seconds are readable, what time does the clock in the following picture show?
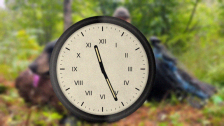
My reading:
**11:26**
